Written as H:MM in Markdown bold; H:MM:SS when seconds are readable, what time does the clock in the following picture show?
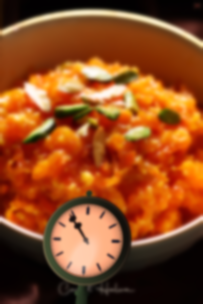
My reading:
**10:54**
